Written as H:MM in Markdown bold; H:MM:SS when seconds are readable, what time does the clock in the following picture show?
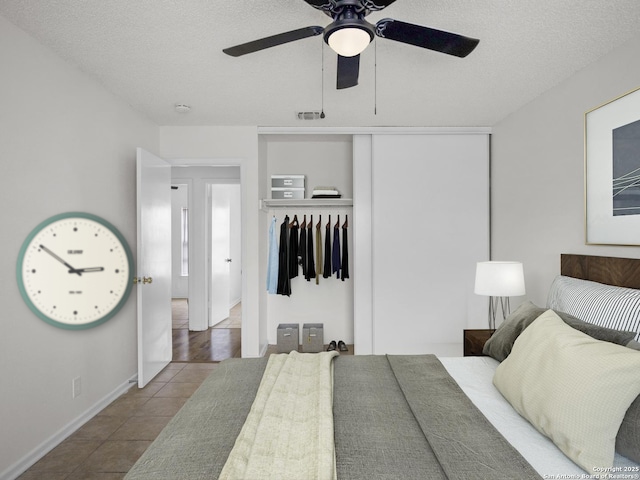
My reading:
**2:51**
